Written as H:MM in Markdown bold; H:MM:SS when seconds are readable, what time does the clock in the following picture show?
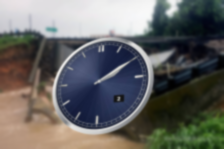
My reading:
**2:10**
